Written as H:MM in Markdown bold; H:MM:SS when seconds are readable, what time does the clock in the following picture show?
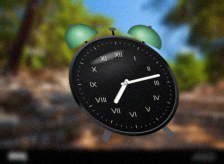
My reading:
**7:13**
